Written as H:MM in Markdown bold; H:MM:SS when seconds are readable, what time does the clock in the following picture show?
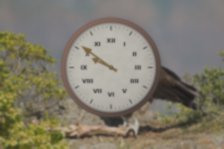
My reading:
**9:51**
